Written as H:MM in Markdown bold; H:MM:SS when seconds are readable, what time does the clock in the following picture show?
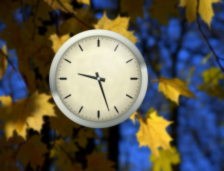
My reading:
**9:27**
